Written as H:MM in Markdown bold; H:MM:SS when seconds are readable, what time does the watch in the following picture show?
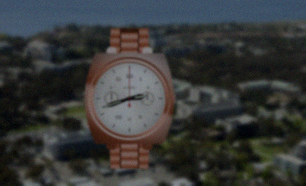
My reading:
**2:42**
